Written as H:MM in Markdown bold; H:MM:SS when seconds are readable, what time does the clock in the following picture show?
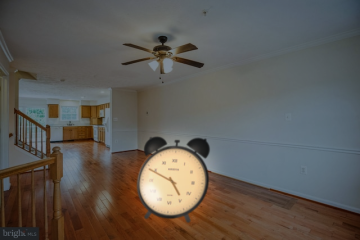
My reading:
**4:49**
